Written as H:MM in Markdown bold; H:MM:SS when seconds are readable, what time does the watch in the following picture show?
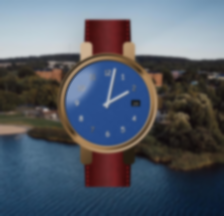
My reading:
**2:02**
